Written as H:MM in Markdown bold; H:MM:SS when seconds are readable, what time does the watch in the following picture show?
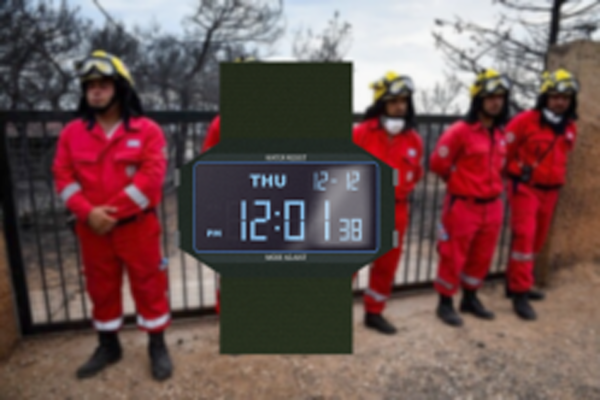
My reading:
**12:01:38**
